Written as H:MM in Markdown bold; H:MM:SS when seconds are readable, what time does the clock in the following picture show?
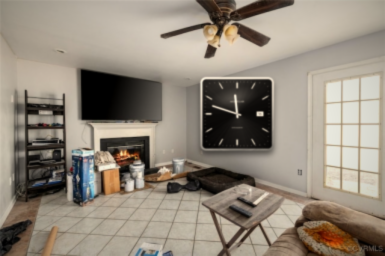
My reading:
**11:48**
